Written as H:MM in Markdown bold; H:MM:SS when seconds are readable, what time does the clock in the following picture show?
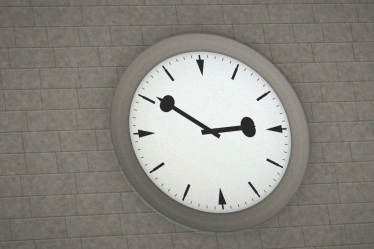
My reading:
**2:51**
